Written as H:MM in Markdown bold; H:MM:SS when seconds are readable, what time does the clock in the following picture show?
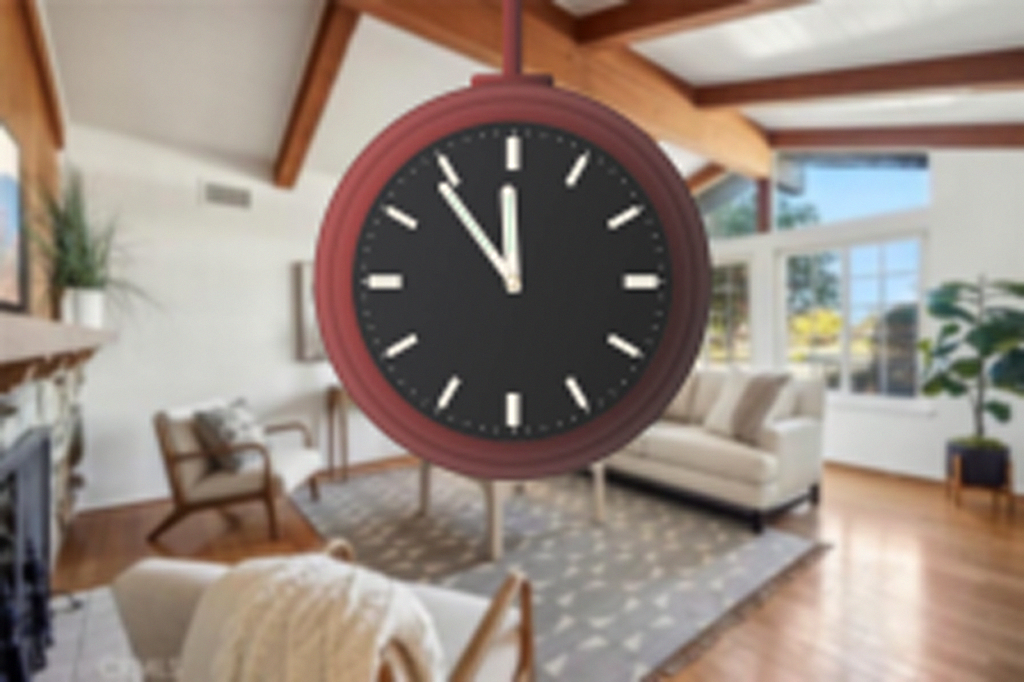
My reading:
**11:54**
